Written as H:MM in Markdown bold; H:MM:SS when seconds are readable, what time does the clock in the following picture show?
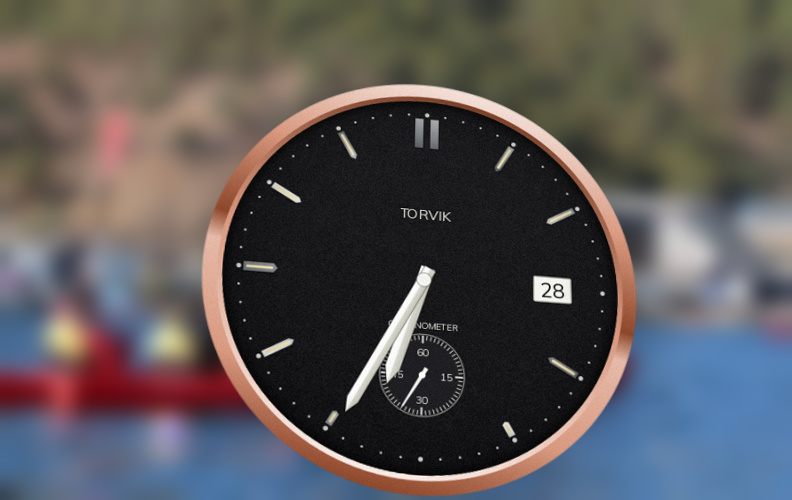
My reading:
**6:34:35**
